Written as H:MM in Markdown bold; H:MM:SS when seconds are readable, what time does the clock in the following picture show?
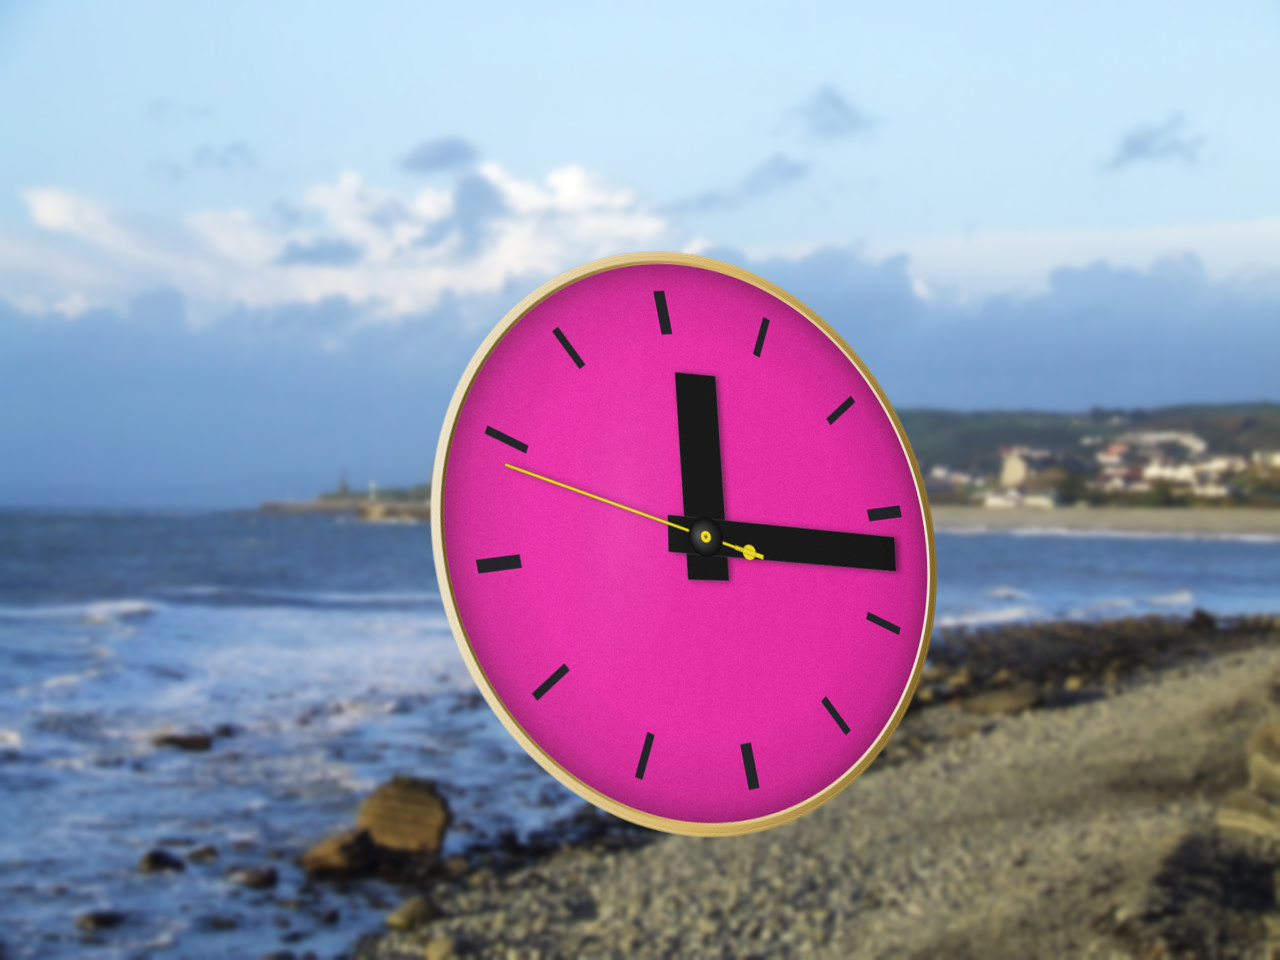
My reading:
**12:16:49**
